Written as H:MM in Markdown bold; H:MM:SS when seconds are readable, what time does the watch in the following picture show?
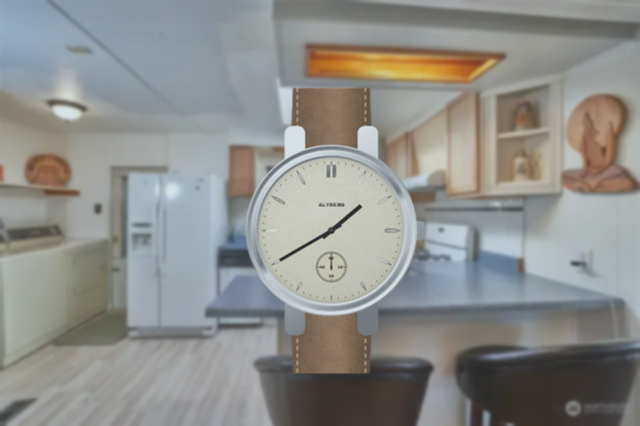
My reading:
**1:40**
